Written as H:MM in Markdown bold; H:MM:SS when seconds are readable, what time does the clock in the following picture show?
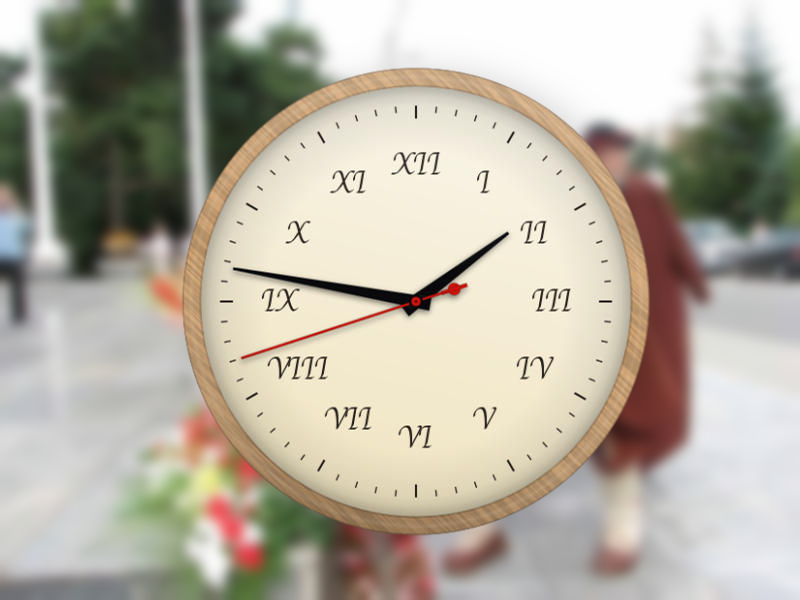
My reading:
**1:46:42**
